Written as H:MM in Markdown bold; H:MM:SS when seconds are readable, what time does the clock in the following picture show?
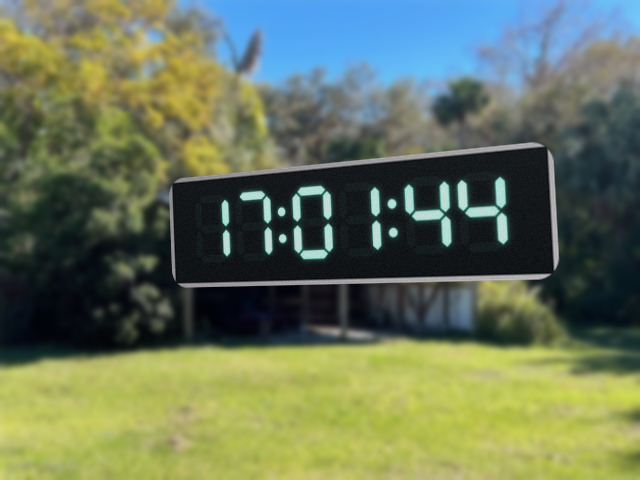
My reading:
**17:01:44**
